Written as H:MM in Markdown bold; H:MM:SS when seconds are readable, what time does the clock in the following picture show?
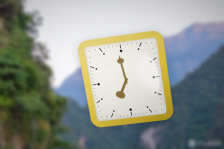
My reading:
**6:59**
